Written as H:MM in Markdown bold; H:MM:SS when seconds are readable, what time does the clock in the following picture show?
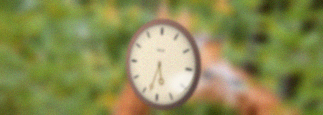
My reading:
**5:33**
